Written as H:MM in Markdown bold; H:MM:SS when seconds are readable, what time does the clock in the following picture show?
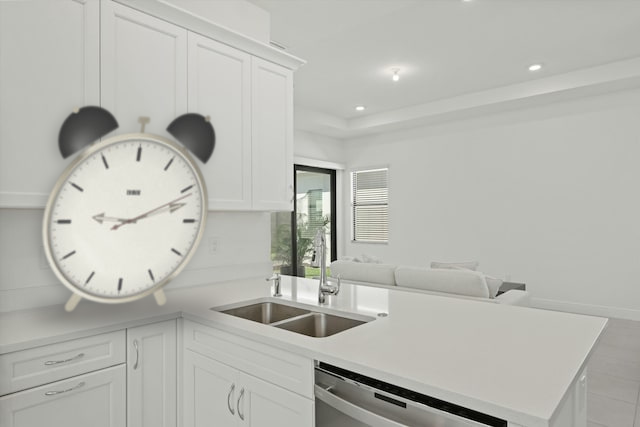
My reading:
**9:12:11**
